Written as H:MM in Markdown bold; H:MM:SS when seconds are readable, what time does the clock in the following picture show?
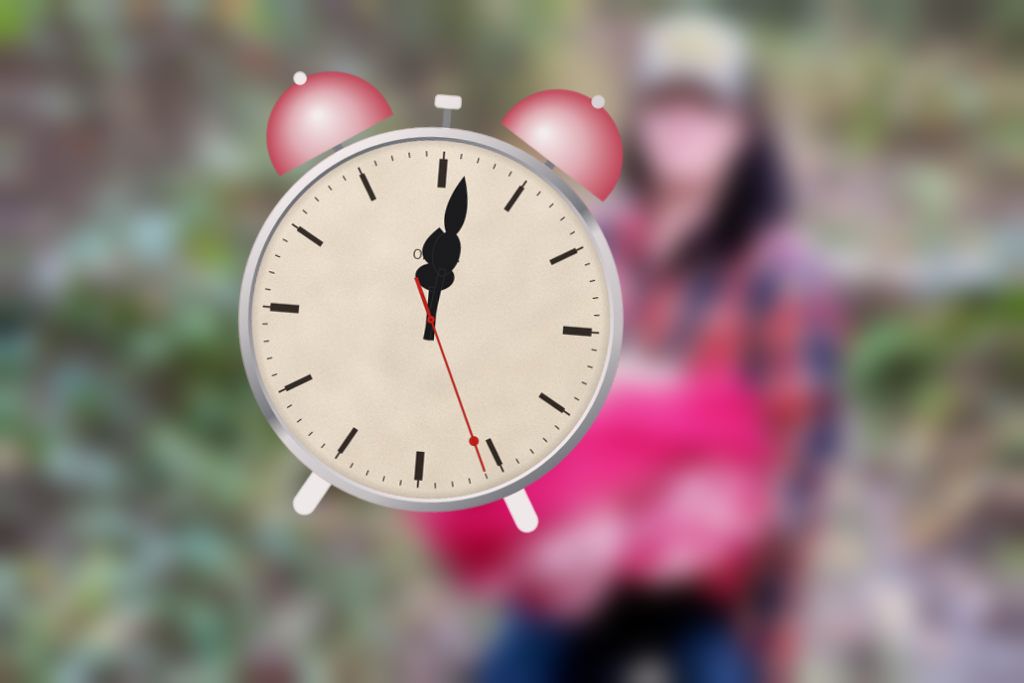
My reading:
**12:01:26**
